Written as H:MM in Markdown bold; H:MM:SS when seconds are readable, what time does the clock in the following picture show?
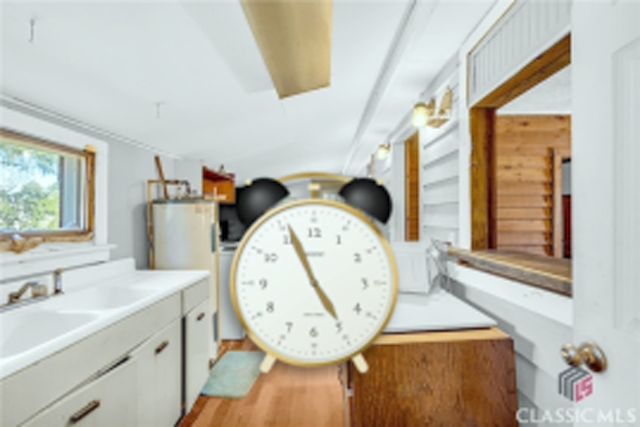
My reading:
**4:56**
